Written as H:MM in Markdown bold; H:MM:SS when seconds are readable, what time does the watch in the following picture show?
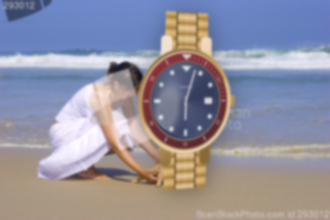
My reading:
**6:03**
